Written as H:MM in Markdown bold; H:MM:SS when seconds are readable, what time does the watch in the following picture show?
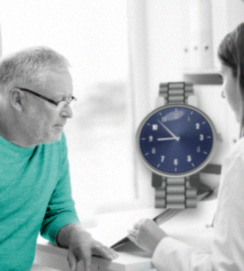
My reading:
**8:53**
